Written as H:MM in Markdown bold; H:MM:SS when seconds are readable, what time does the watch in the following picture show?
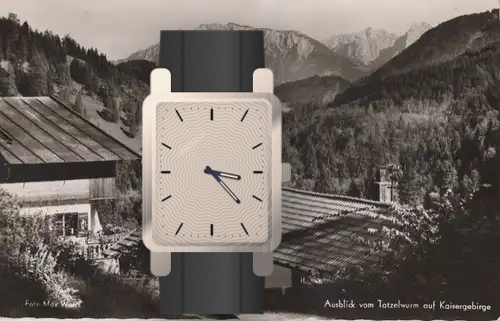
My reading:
**3:23**
